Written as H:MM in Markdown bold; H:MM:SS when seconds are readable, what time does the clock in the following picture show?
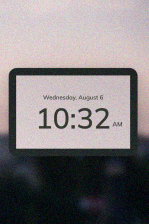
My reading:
**10:32**
